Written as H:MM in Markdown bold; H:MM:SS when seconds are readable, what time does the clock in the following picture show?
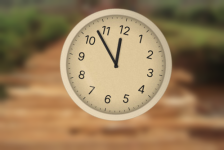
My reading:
**11:53**
